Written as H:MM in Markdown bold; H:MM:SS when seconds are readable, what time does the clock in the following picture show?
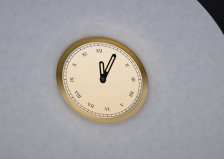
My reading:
**12:05**
